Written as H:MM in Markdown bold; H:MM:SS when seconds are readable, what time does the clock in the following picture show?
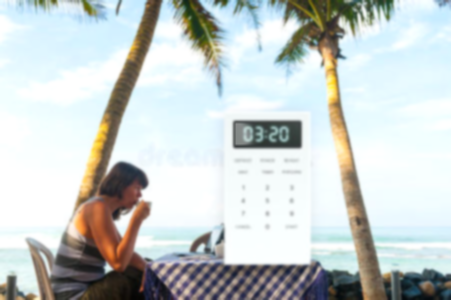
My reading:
**3:20**
